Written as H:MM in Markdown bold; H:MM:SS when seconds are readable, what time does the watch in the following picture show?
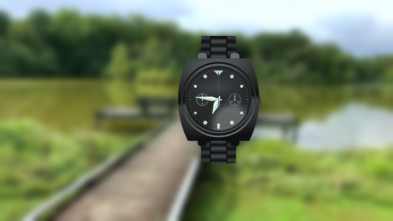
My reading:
**6:46**
